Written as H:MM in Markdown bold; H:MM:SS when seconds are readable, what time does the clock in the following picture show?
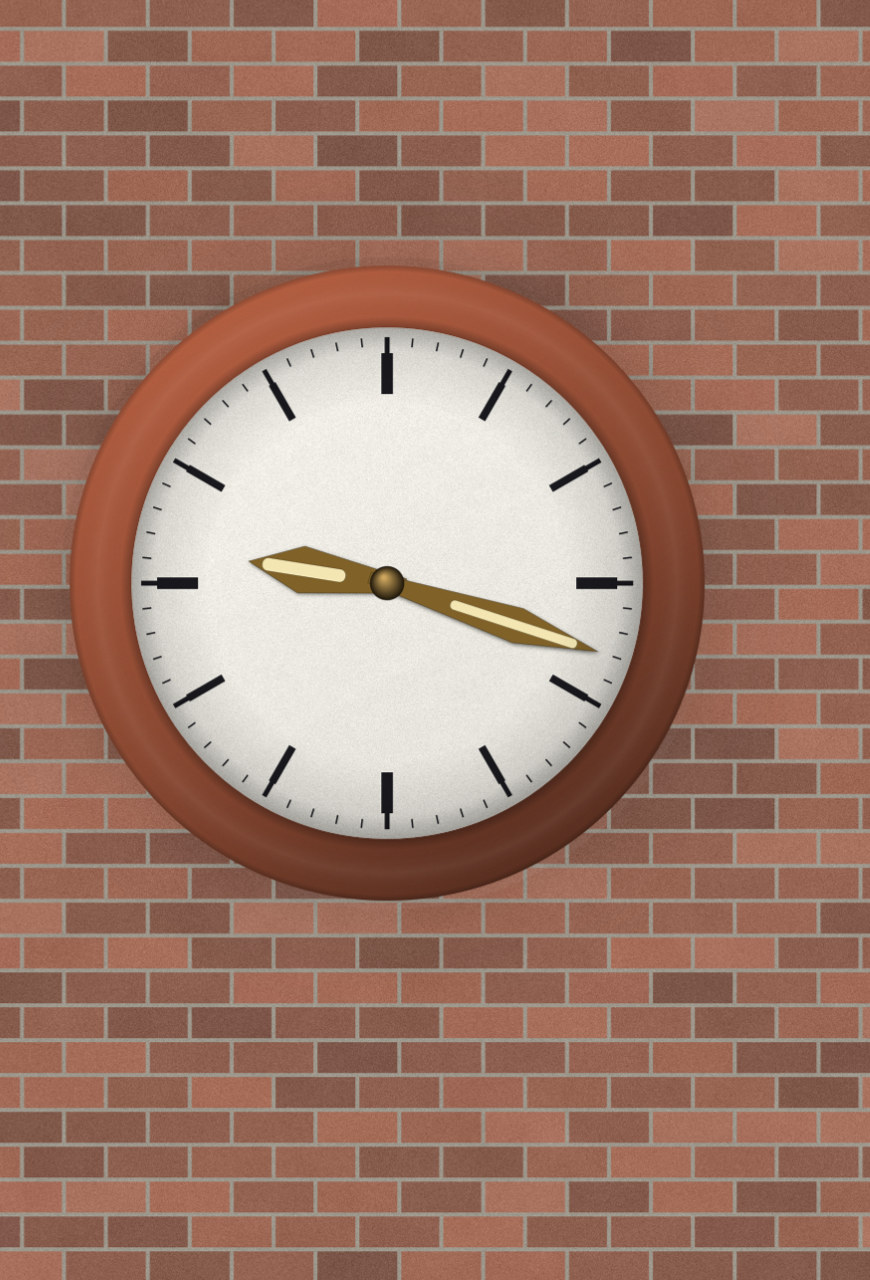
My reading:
**9:18**
